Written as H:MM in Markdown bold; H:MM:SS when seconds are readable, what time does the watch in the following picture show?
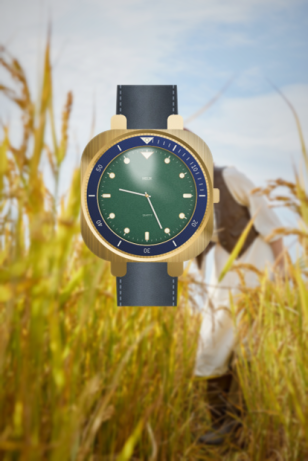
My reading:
**9:26**
